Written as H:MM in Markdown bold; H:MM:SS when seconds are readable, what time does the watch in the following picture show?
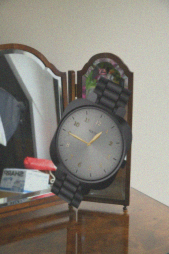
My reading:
**12:45**
